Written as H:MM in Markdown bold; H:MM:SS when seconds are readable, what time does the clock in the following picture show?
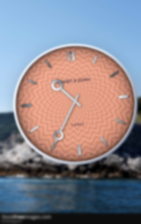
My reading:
**10:35**
